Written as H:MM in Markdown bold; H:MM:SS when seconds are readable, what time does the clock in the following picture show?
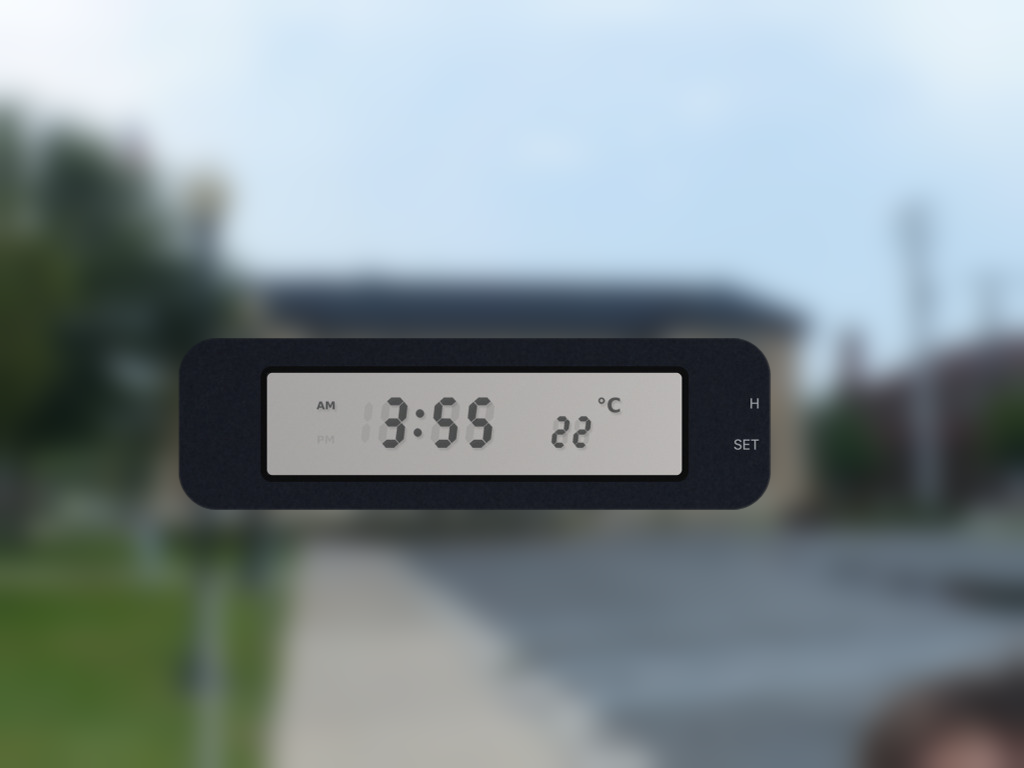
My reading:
**3:55**
